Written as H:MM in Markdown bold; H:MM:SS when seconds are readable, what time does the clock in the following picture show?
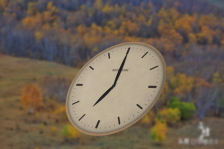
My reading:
**7:00**
